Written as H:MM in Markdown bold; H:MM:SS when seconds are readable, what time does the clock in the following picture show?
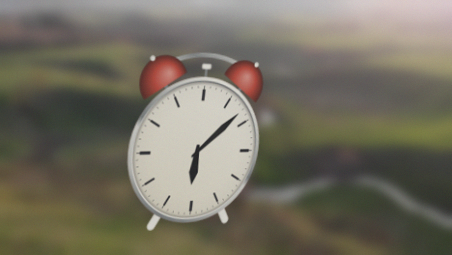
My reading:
**6:08**
